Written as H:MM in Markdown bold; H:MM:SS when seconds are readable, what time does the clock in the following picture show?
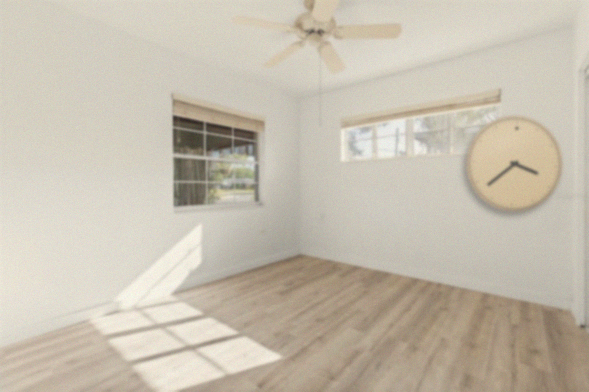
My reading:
**3:38**
